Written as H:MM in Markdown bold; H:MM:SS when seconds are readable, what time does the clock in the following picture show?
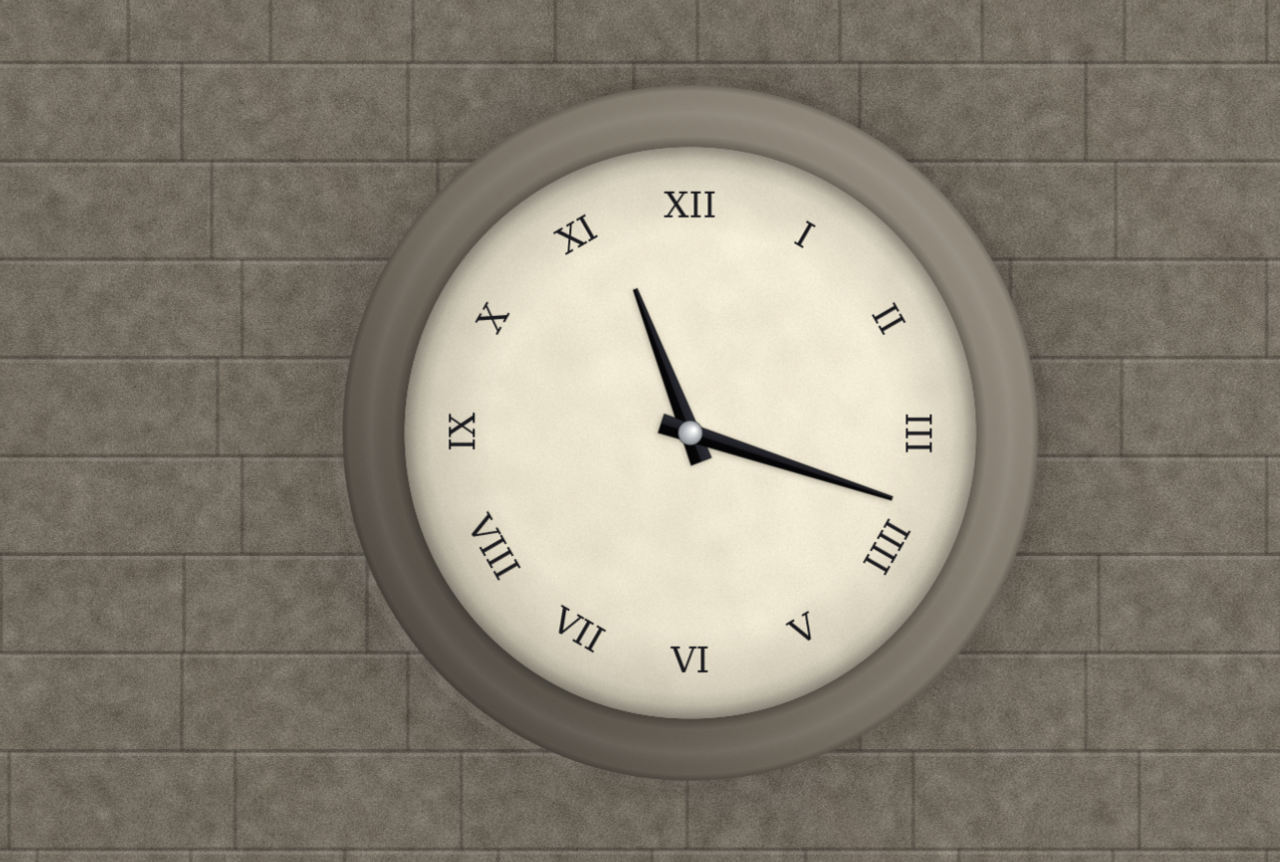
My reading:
**11:18**
